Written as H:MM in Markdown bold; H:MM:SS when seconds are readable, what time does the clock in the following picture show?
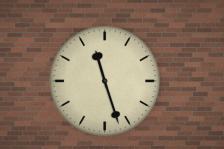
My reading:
**11:27**
